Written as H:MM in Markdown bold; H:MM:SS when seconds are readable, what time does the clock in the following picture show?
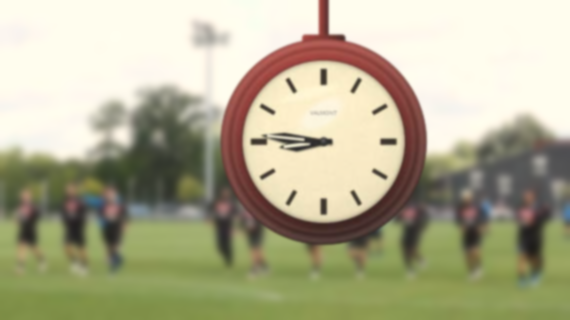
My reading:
**8:46**
